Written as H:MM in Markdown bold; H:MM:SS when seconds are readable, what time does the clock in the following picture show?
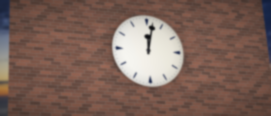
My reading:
**12:02**
